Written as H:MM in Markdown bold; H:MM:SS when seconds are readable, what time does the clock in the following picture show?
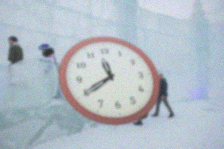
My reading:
**11:40**
